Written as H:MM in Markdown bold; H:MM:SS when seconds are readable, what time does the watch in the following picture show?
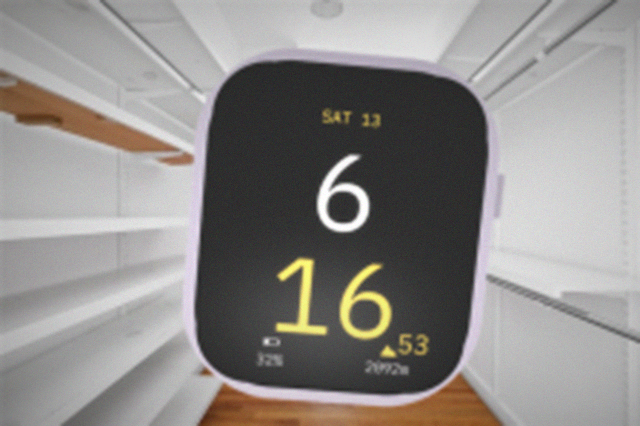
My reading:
**6:16:53**
